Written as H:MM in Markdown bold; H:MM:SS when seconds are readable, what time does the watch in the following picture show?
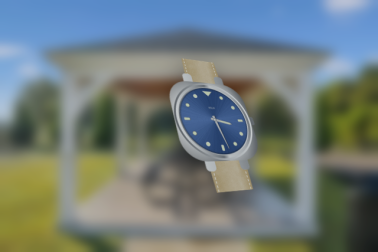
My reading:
**3:28**
